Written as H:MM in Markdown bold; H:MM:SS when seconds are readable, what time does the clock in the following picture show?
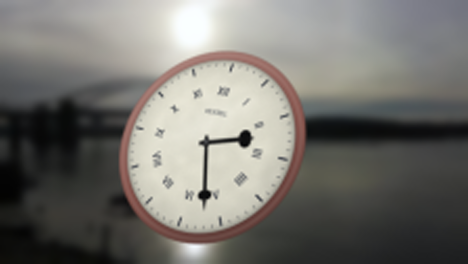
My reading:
**2:27**
